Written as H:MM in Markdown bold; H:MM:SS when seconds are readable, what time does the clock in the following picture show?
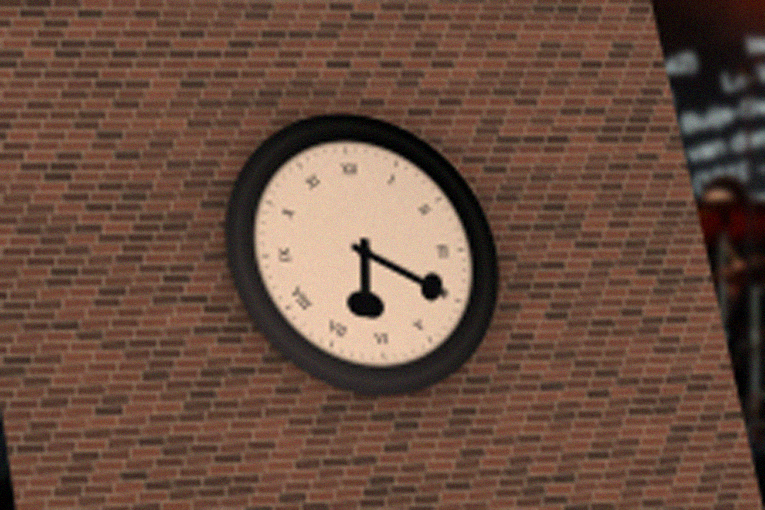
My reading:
**6:20**
